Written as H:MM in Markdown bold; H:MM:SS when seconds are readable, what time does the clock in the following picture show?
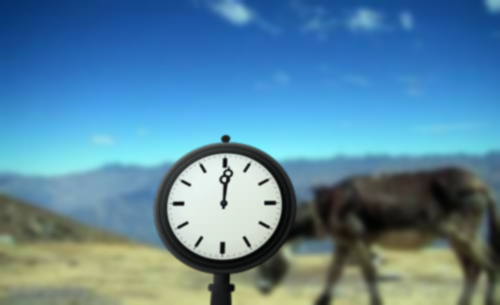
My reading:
**12:01**
